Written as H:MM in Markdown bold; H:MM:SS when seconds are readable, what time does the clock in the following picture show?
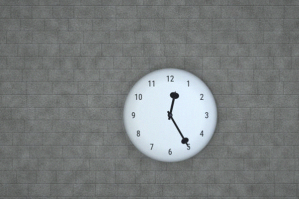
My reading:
**12:25**
